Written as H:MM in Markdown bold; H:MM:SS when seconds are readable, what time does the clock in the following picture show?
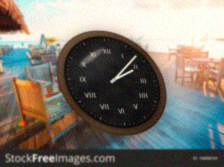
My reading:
**2:08**
